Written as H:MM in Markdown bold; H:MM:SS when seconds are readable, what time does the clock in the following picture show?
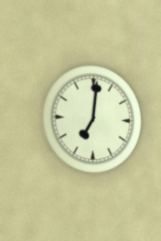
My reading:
**7:01**
